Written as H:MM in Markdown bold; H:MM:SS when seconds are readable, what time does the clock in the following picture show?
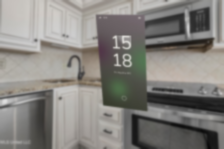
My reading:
**15:18**
